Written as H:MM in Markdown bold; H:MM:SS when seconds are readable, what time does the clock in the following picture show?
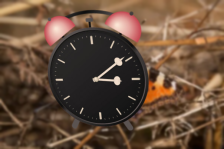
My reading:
**3:09**
